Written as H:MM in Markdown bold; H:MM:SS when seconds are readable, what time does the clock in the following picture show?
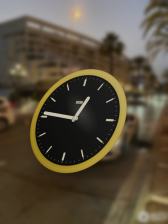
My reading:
**12:46**
